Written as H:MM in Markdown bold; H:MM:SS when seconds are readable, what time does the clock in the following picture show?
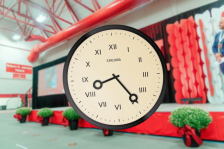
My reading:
**8:24**
